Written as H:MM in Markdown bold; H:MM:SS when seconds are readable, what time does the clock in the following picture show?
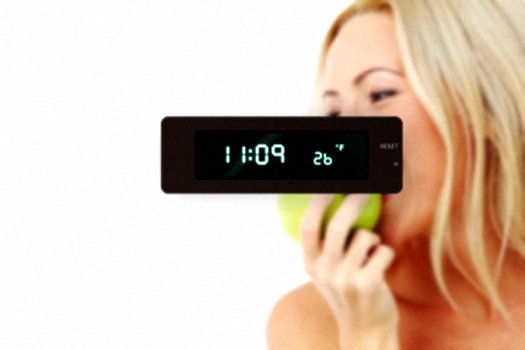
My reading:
**11:09**
